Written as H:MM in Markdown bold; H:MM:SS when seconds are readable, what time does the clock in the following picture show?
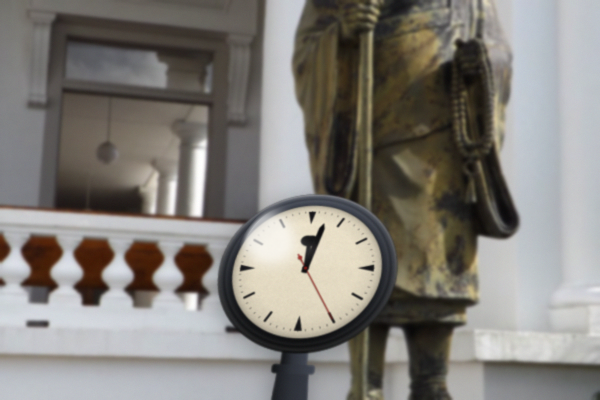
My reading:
**12:02:25**
